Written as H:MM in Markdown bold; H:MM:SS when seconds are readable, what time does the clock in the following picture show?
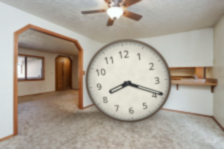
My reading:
**8:19**
